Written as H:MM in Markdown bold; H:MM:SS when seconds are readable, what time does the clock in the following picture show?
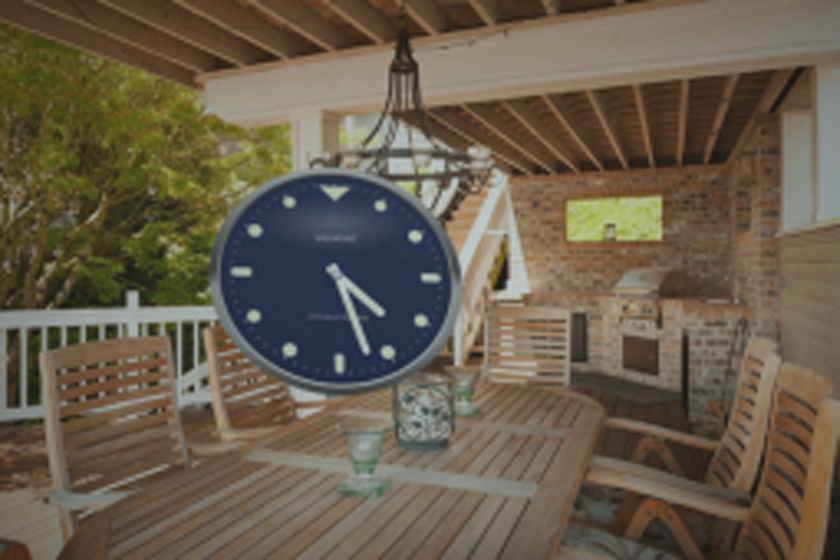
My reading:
**4:27**
